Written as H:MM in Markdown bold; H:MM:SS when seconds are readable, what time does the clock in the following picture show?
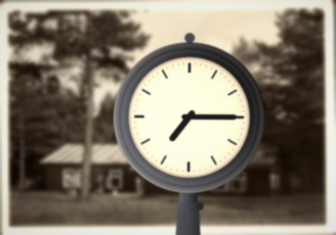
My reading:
**7:15**
